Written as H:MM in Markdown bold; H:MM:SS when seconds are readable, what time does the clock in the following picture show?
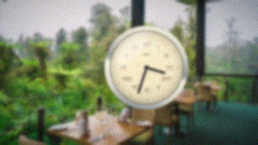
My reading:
**3:33**
